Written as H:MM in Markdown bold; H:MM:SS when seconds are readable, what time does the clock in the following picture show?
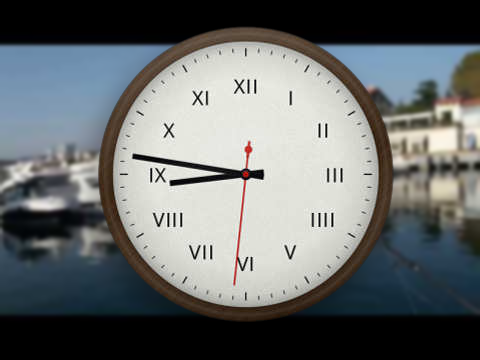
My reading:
**8:46:31**
